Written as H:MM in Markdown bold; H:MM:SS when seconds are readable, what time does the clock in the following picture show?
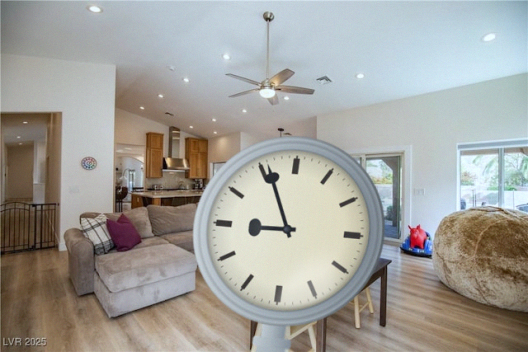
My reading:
**8:56**
